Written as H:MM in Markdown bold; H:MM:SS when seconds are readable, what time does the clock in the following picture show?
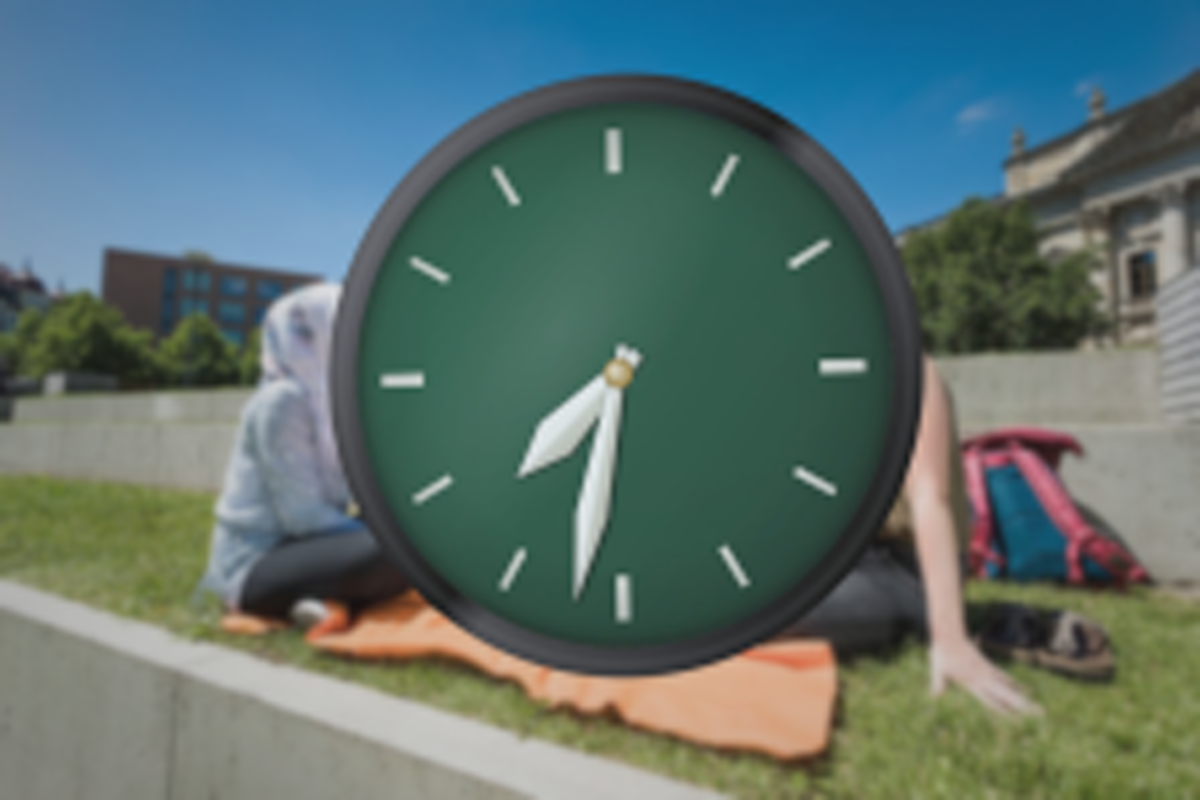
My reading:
**7:32**
